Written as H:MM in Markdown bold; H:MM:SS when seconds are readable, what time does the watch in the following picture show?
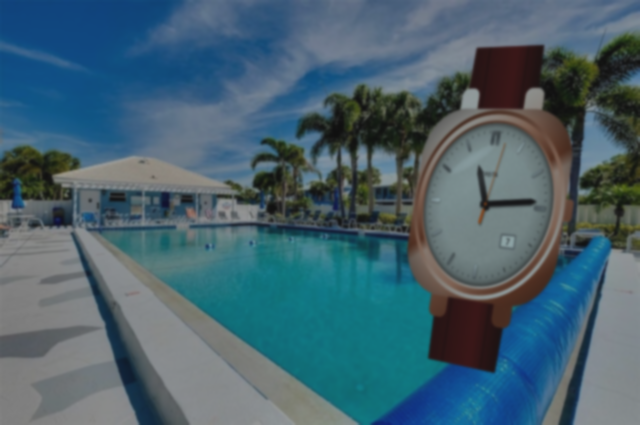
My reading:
**11:14:02**
